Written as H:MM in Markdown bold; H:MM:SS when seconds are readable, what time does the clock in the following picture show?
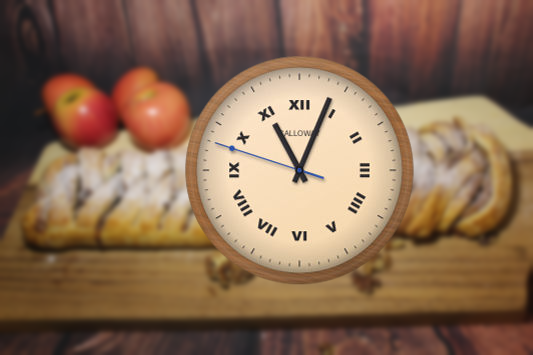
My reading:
**11:03:48**
